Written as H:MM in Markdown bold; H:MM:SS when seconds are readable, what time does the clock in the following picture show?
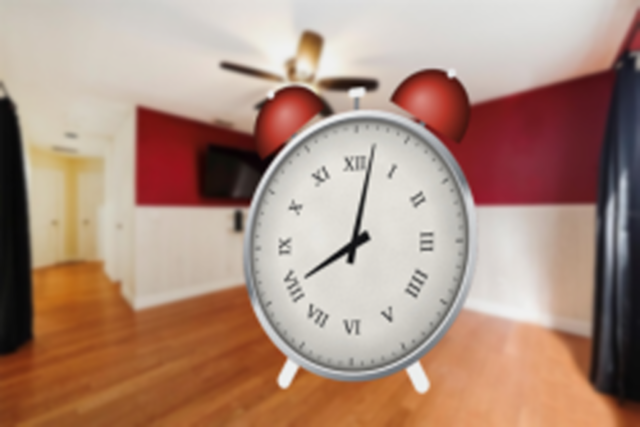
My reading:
**8:02**
